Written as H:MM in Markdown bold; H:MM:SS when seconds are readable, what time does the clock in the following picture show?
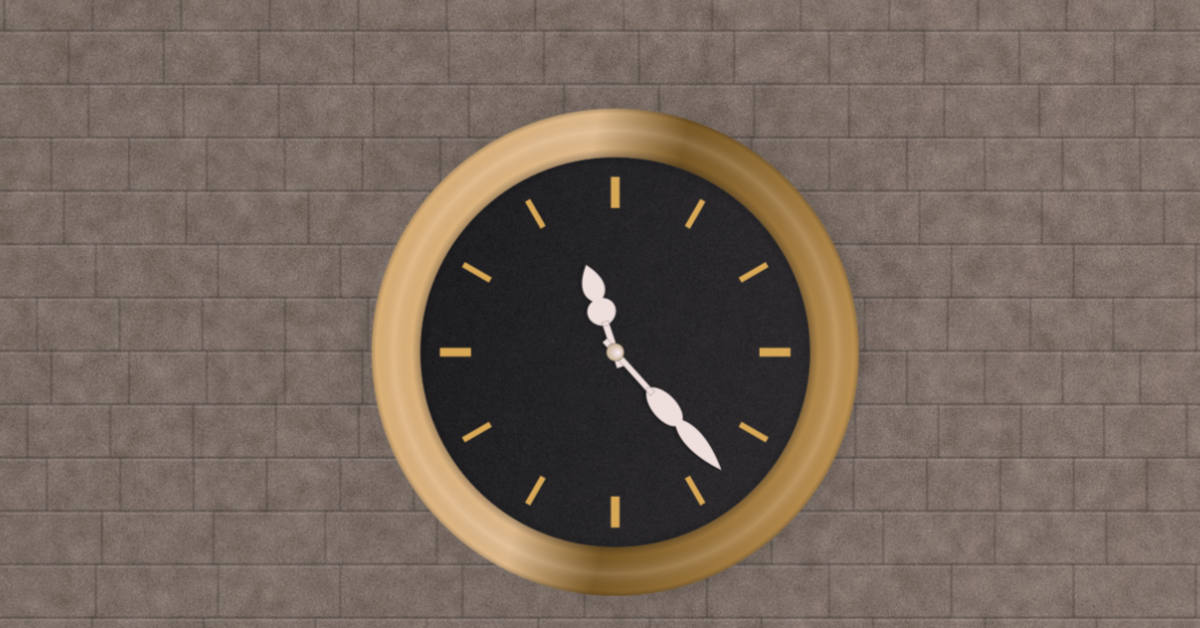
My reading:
**11:23**
